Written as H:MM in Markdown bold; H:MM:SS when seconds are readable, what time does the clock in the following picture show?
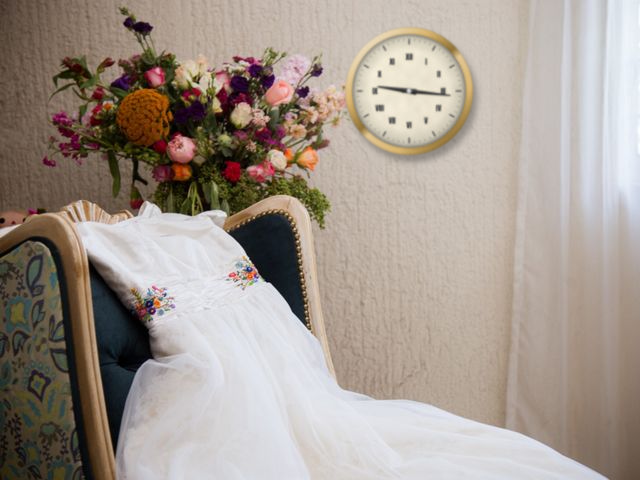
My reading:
**9:16**
